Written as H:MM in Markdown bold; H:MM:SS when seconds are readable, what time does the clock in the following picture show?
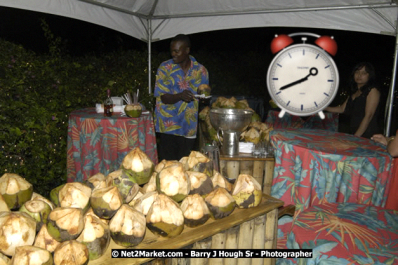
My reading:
**1:41**
